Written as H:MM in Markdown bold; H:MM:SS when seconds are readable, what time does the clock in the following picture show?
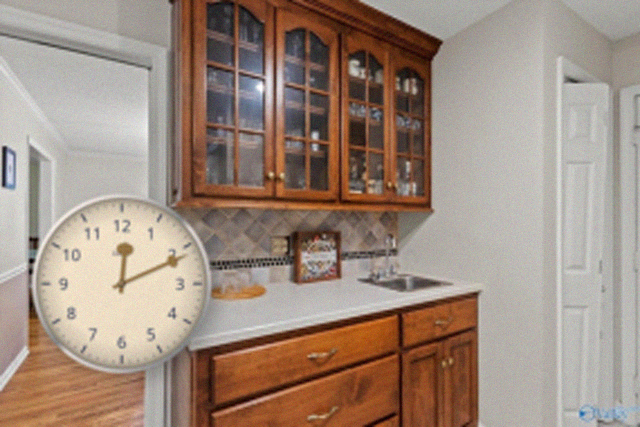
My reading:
**12:11**
